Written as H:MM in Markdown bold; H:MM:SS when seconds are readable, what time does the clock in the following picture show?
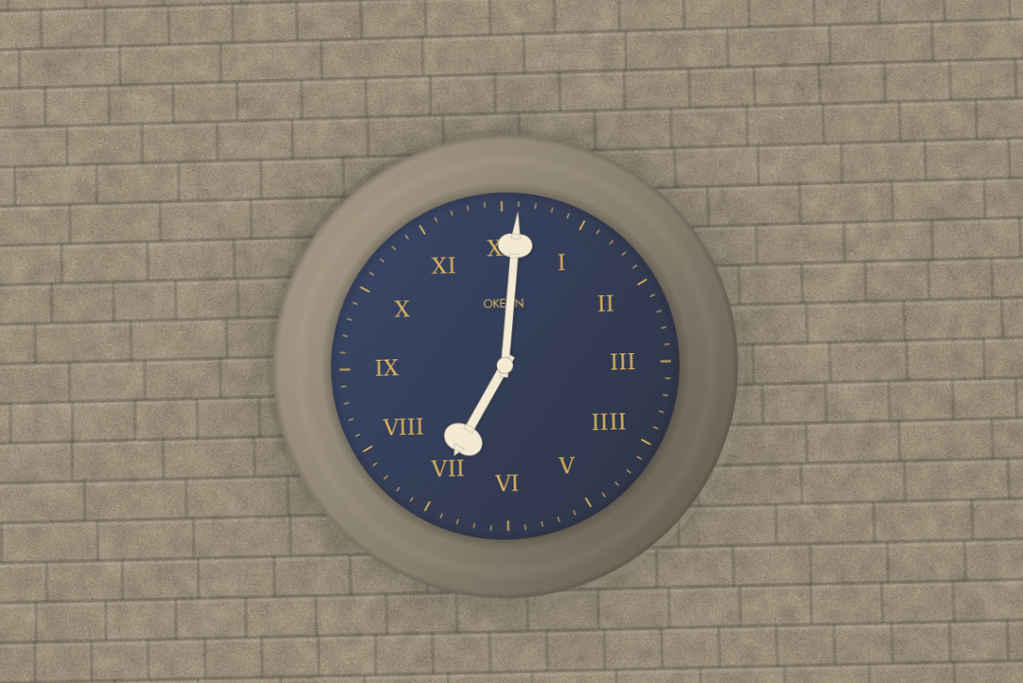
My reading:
**7:01**
